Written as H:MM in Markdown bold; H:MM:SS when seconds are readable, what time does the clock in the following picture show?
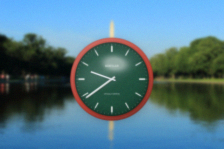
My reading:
**9:39**
